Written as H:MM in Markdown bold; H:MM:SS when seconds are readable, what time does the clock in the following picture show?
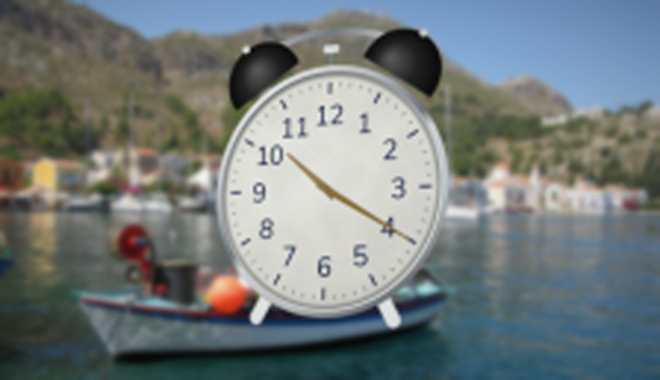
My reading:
**10:20**
